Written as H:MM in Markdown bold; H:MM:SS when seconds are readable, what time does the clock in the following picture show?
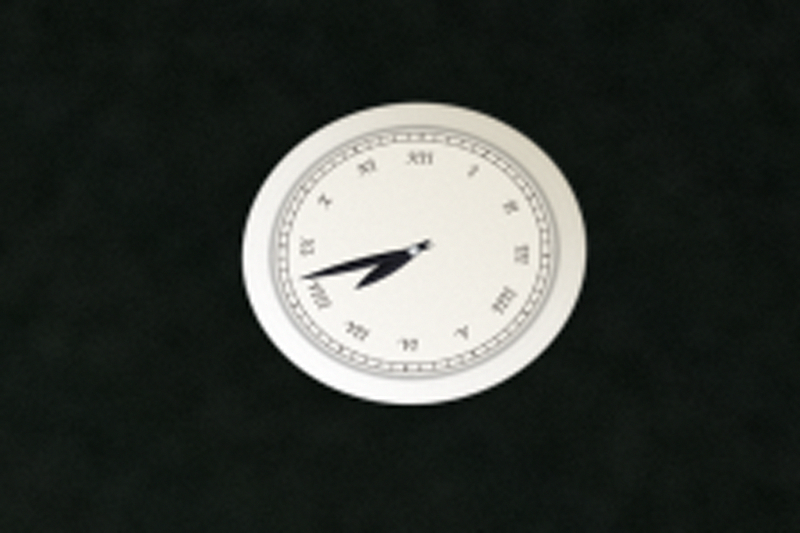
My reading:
**7:42**
